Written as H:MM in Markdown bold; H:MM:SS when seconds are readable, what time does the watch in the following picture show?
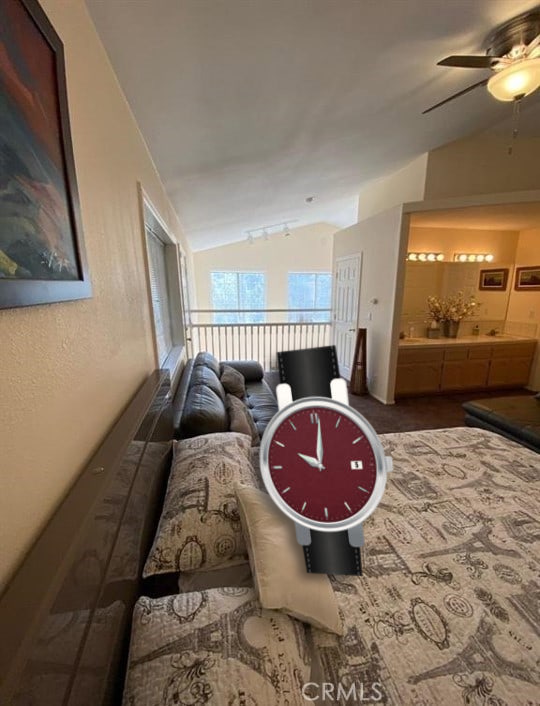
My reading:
**10:01**
